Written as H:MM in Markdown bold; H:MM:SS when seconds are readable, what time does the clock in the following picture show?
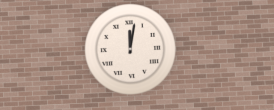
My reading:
**12:02**
